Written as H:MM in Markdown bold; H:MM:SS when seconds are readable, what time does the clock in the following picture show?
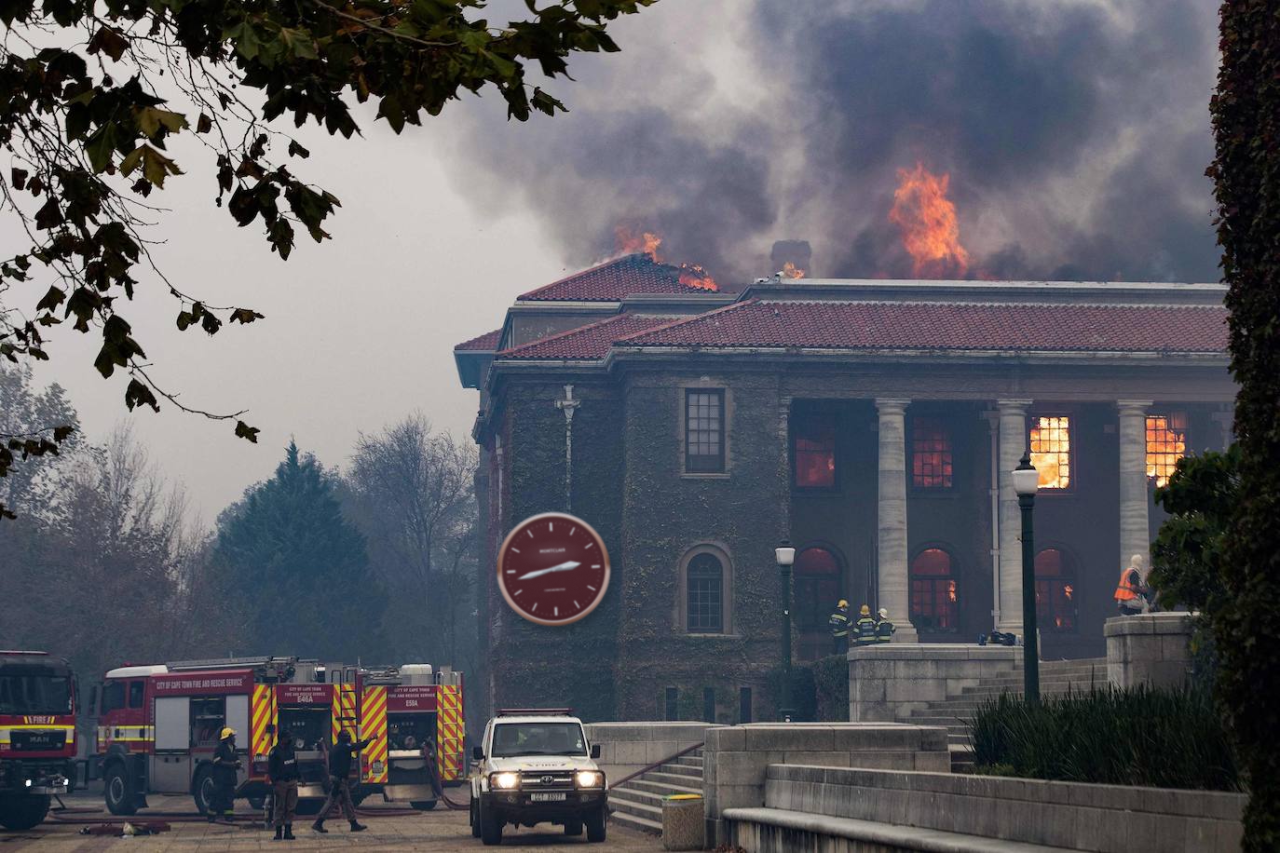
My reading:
**2:43**
